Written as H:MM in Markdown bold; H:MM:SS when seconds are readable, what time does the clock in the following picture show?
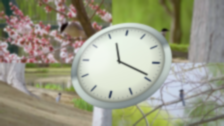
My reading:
**11:19**
